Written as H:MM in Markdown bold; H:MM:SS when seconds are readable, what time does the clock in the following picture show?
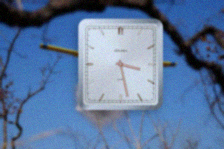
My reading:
**3:28**
